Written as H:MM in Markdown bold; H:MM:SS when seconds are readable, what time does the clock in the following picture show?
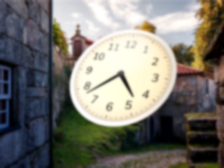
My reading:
**4:38**
